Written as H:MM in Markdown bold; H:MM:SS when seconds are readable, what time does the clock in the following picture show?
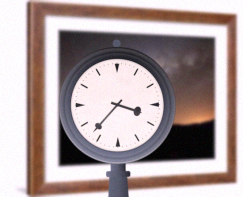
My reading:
**3:37**
